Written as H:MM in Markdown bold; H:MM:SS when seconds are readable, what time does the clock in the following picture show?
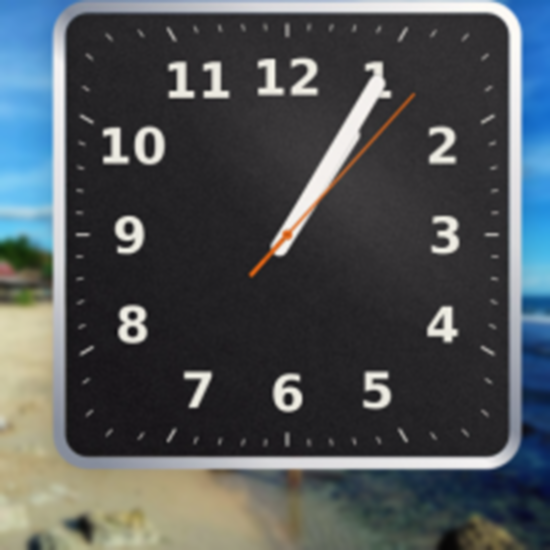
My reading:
**1:05:07**
